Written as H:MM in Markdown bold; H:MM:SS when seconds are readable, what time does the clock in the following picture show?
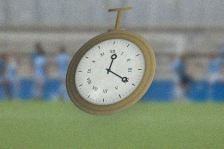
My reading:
**12:20**
